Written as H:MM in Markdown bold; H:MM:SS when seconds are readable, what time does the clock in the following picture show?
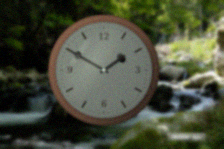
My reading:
**1:50**
